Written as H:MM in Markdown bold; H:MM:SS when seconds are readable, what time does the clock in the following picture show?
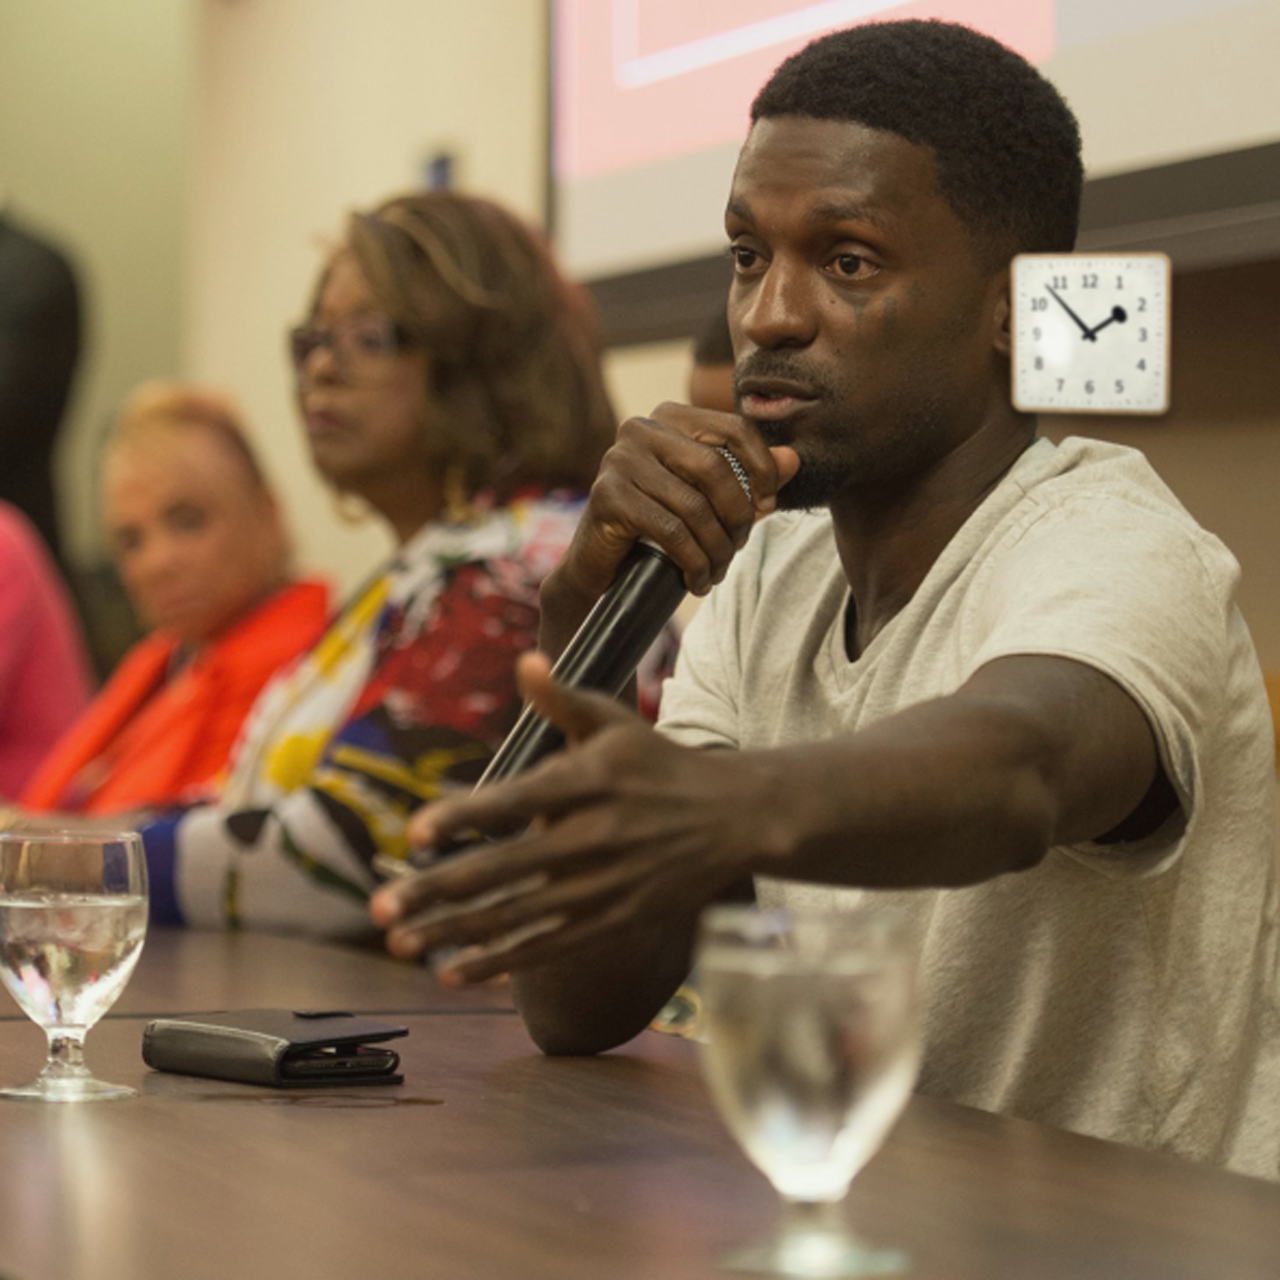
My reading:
**1:53**
